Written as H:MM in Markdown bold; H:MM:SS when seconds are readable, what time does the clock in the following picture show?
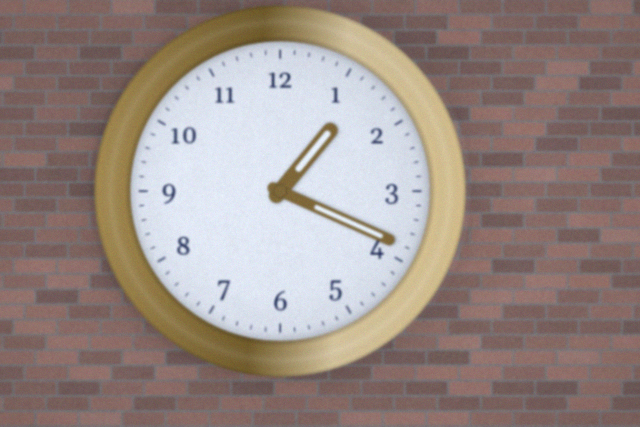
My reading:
**1:19**
